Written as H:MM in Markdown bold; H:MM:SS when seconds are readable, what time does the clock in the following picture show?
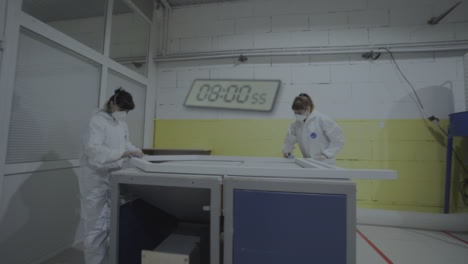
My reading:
**8:00**
